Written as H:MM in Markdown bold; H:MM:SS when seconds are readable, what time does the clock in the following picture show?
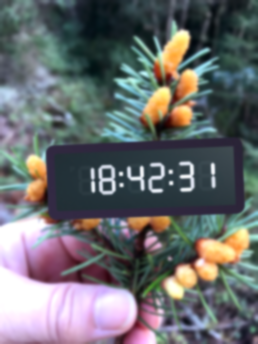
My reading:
**18:42:31**
